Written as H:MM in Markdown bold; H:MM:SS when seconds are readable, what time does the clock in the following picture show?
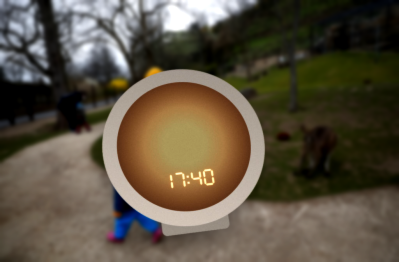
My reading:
**17:40**
